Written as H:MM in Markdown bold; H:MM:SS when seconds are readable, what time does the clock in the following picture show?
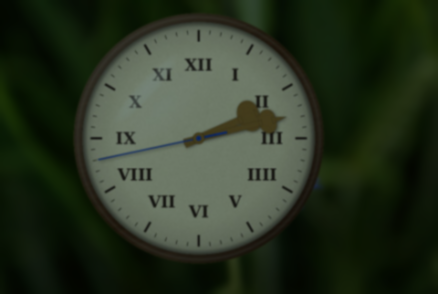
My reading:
**2:12:43**
